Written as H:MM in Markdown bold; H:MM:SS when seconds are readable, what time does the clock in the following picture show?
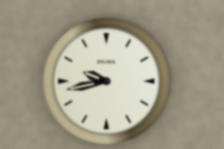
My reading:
**9:43**
